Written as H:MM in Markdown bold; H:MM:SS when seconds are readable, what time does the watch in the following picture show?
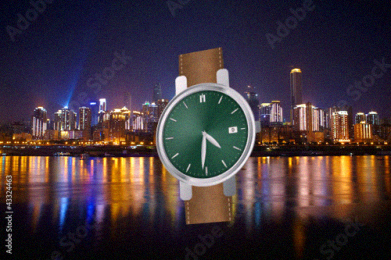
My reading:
**4:31**
